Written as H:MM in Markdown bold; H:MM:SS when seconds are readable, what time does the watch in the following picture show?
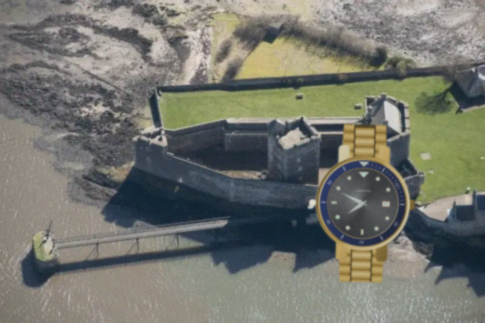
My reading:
**7:49**
